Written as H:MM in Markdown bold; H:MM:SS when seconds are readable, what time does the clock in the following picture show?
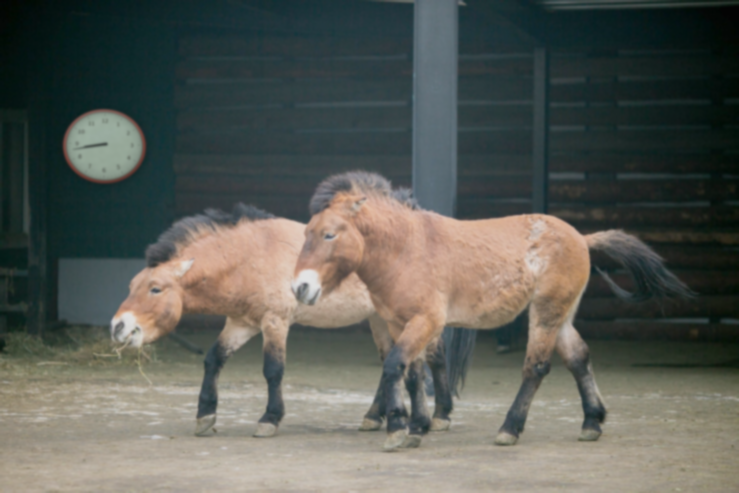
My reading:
**8:43**
